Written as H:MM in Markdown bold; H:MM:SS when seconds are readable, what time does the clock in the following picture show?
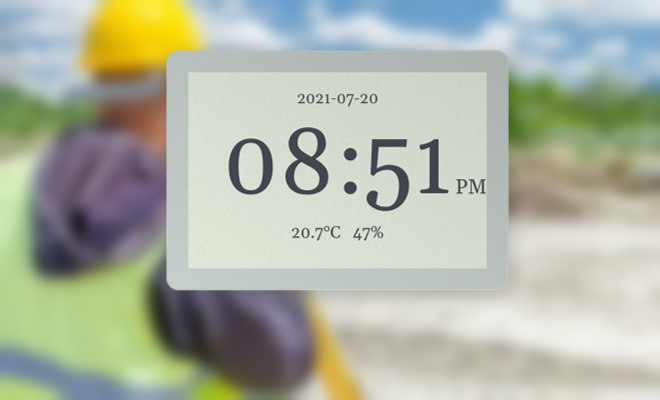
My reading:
**8:51**
